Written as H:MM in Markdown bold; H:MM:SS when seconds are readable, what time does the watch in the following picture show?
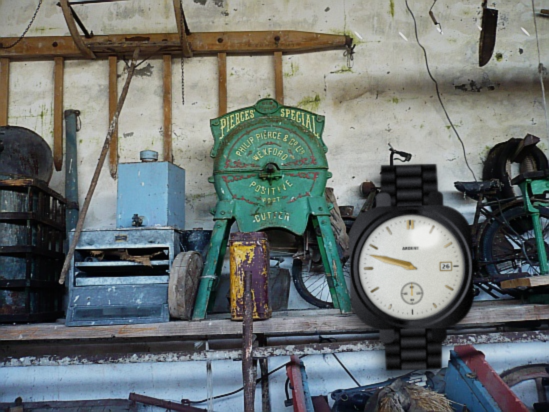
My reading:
**9:48**
